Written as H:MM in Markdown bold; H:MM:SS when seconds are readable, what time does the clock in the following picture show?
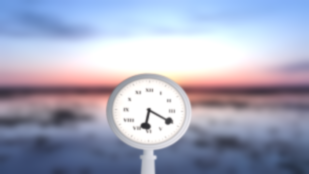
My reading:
**6:20**
